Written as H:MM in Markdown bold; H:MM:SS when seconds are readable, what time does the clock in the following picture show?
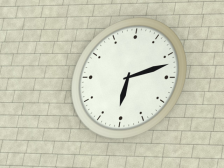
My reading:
**6:12**
